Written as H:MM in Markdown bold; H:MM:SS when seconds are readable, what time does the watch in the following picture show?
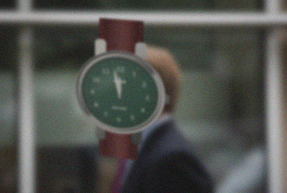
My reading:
**11:58**
